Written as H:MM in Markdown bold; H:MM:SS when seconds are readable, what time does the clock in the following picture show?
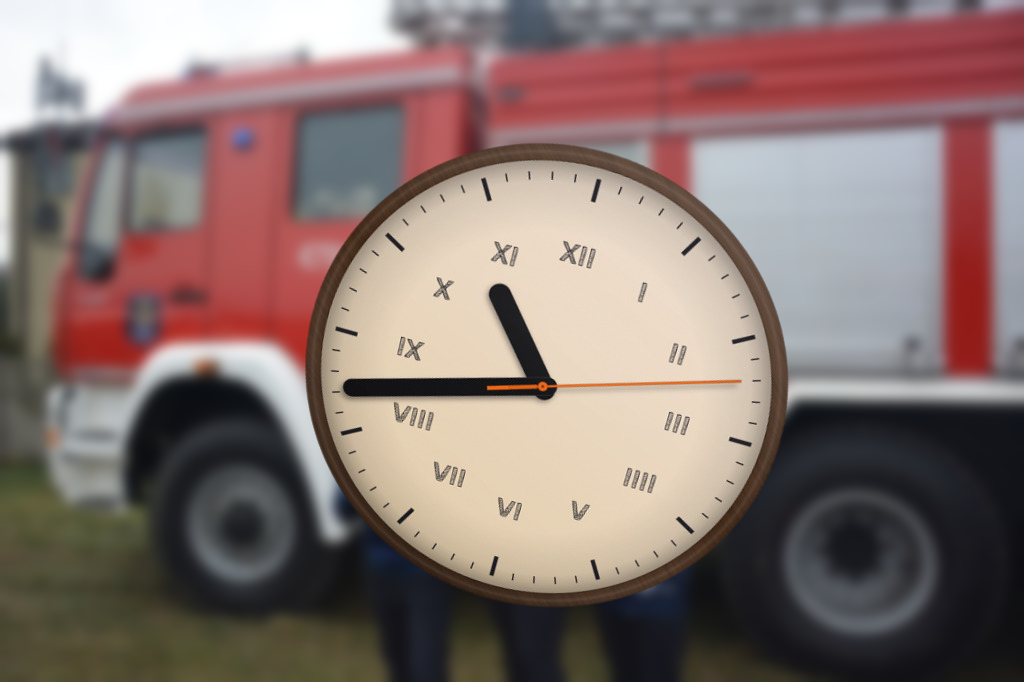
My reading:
**10:42:12**
